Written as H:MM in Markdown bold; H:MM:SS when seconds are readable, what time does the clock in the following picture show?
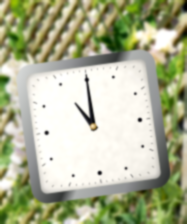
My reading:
**11:00**
